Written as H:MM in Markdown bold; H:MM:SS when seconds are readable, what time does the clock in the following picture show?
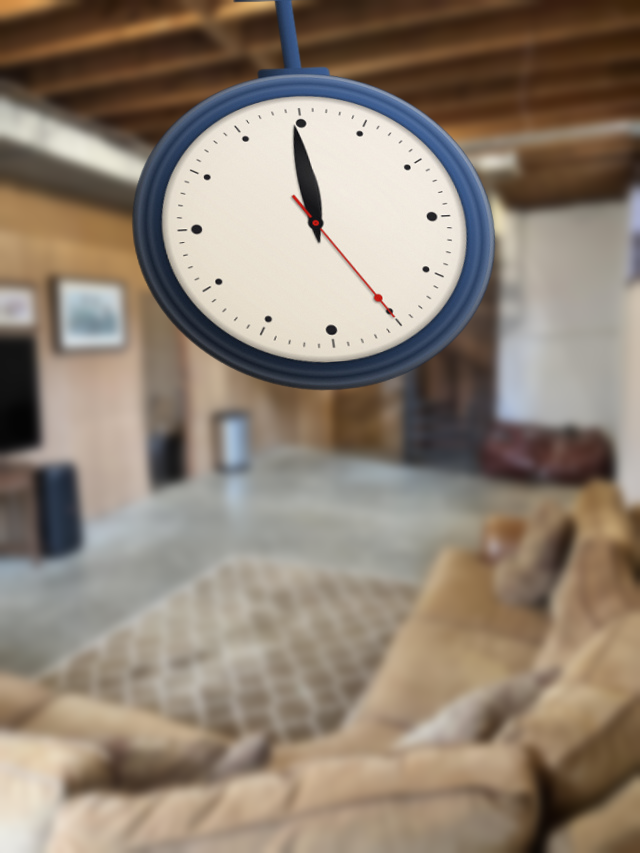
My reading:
**11:59:25**
